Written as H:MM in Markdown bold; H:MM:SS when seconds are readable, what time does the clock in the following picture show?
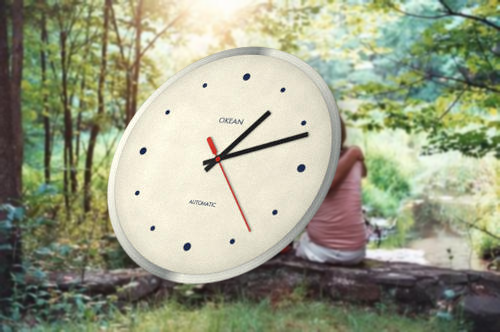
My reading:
**1:11:23**
